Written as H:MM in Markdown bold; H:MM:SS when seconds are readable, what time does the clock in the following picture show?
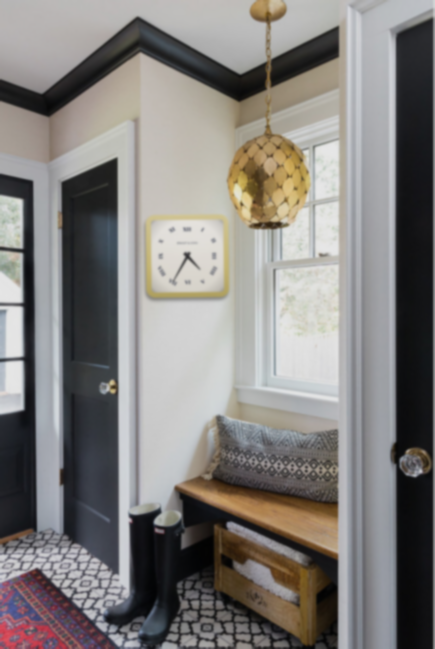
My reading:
**4:35**
